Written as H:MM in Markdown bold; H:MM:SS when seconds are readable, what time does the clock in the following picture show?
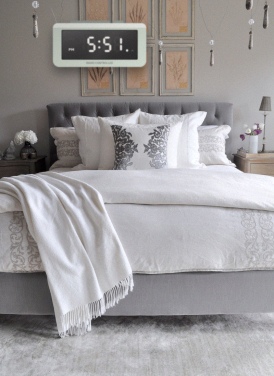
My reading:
**5:51**
